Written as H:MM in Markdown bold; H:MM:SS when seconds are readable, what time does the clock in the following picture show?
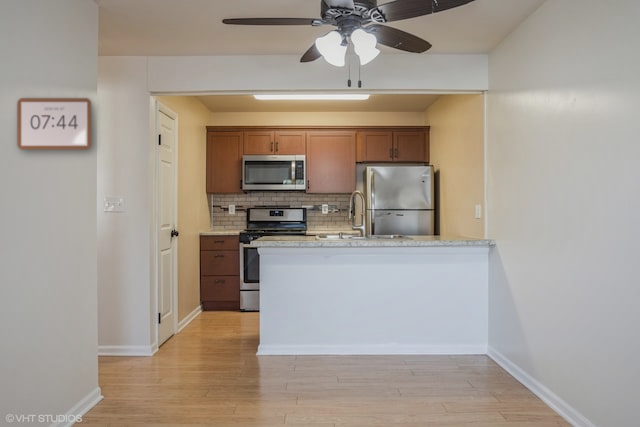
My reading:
**7:44**
